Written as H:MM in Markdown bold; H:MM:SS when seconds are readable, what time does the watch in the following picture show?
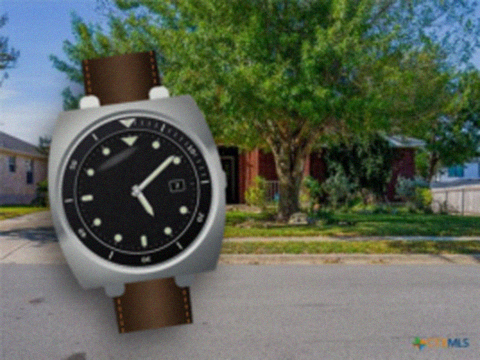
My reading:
**5:09**
